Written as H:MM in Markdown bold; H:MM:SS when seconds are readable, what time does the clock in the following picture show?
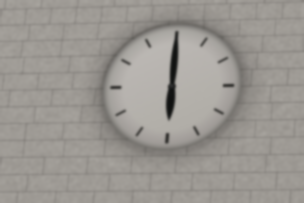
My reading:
**6:00**
